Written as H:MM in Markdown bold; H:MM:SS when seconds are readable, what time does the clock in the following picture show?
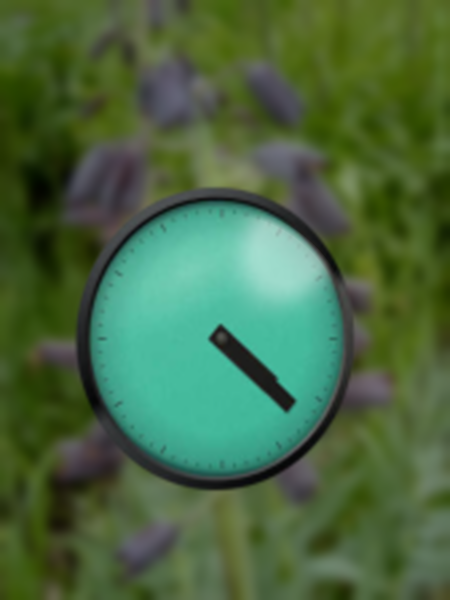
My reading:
**4:22**
